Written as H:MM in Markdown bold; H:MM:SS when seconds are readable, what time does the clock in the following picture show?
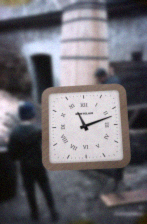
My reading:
**11:12**
